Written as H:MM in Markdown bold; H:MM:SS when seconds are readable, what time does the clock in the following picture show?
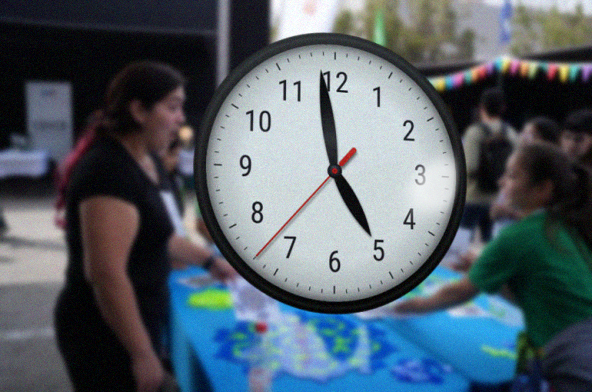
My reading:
**4:58:37**
